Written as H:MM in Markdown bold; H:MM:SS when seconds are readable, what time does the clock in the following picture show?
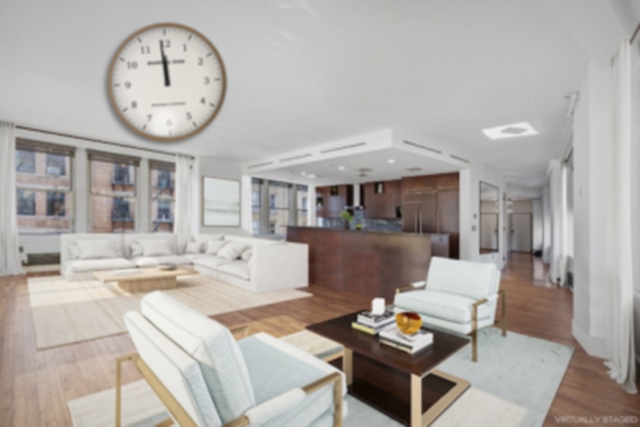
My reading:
**11:59**
